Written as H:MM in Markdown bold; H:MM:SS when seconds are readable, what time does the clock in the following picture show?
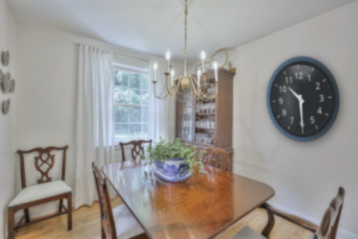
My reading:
**10:30**
